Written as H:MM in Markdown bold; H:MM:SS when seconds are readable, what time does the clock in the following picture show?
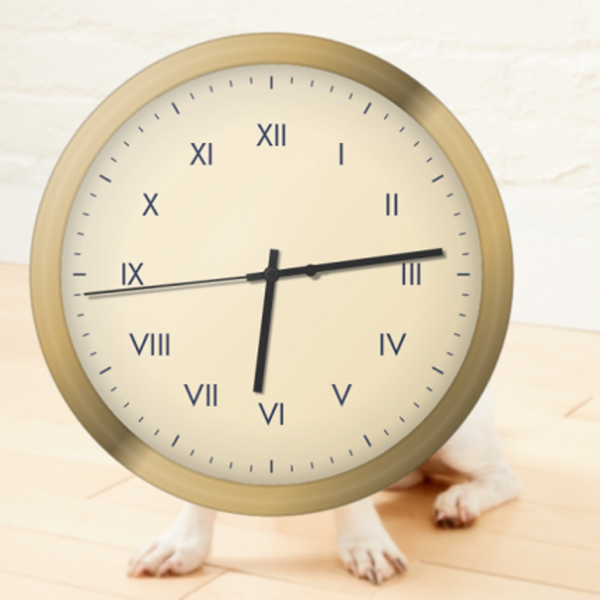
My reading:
**6:13:44**
